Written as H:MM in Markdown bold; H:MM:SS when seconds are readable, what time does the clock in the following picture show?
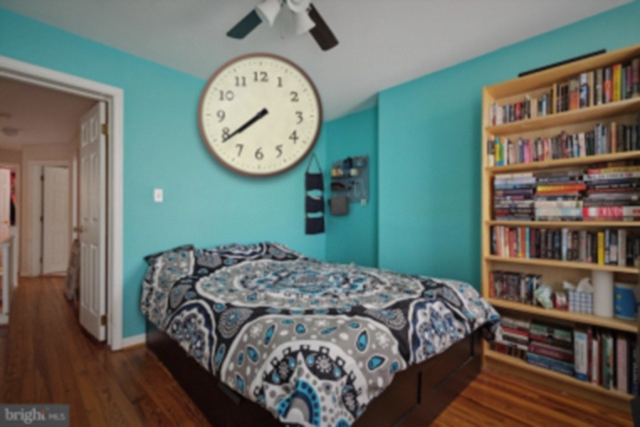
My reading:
**7:39**
